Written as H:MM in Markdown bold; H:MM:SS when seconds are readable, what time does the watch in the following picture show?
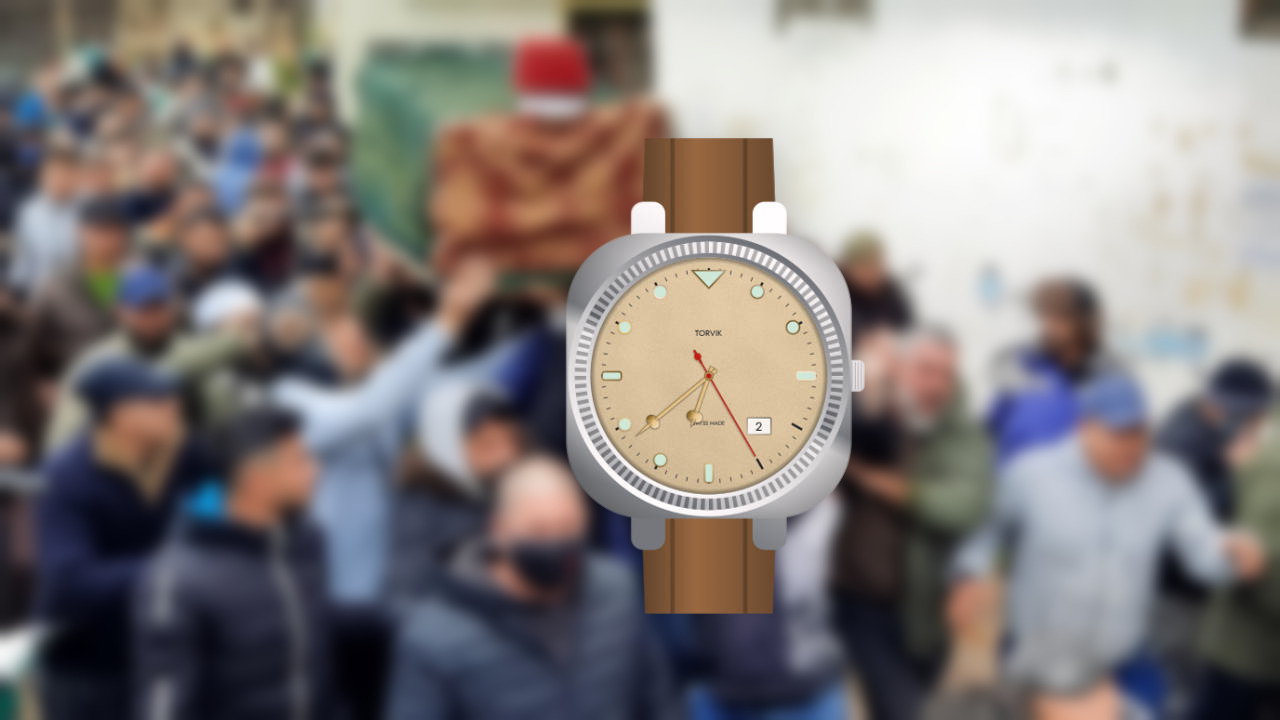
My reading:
**6:38:25**
